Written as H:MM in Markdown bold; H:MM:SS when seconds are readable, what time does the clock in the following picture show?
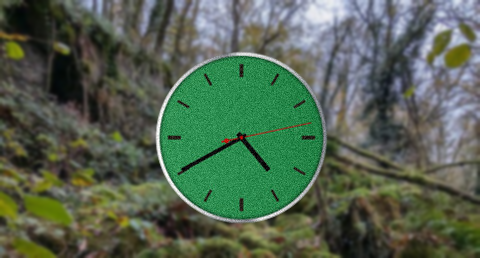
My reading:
**4:40:13**
